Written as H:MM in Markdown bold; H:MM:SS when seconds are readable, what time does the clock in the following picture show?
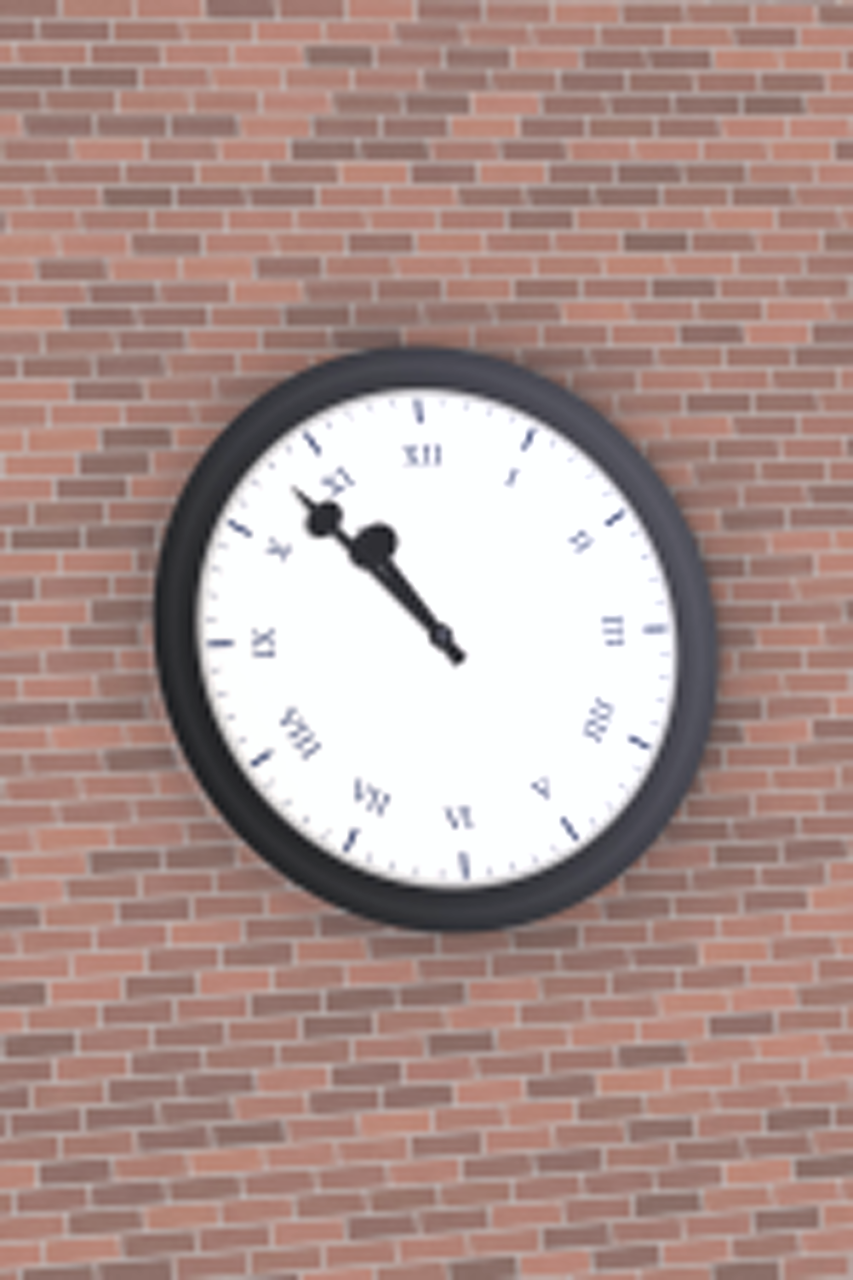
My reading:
**10:53**
